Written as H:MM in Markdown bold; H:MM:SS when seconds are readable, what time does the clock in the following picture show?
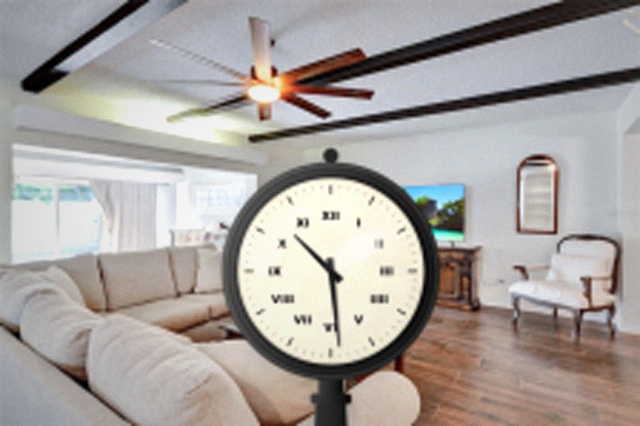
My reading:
**10:29**
